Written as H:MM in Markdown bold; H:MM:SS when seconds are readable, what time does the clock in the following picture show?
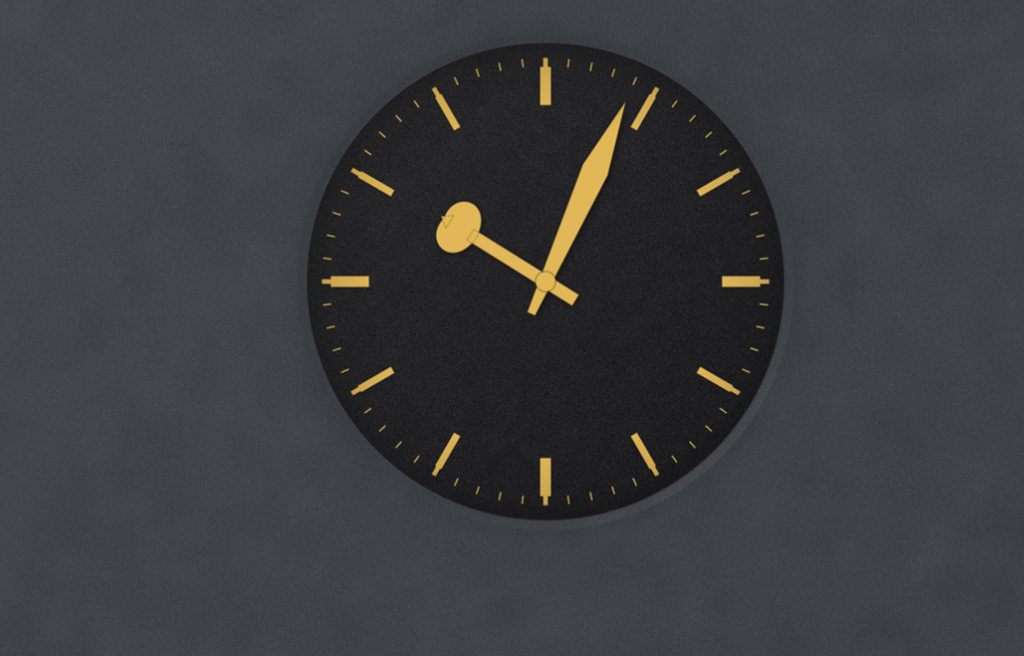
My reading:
**10:04**
